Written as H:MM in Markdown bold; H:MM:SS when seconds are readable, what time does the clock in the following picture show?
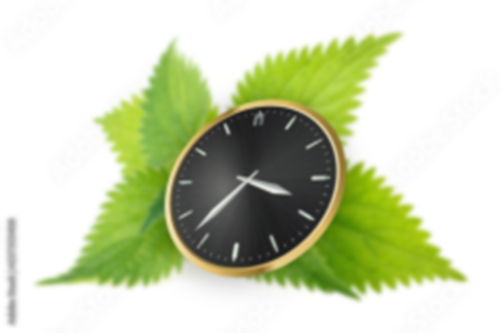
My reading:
**3:37**
